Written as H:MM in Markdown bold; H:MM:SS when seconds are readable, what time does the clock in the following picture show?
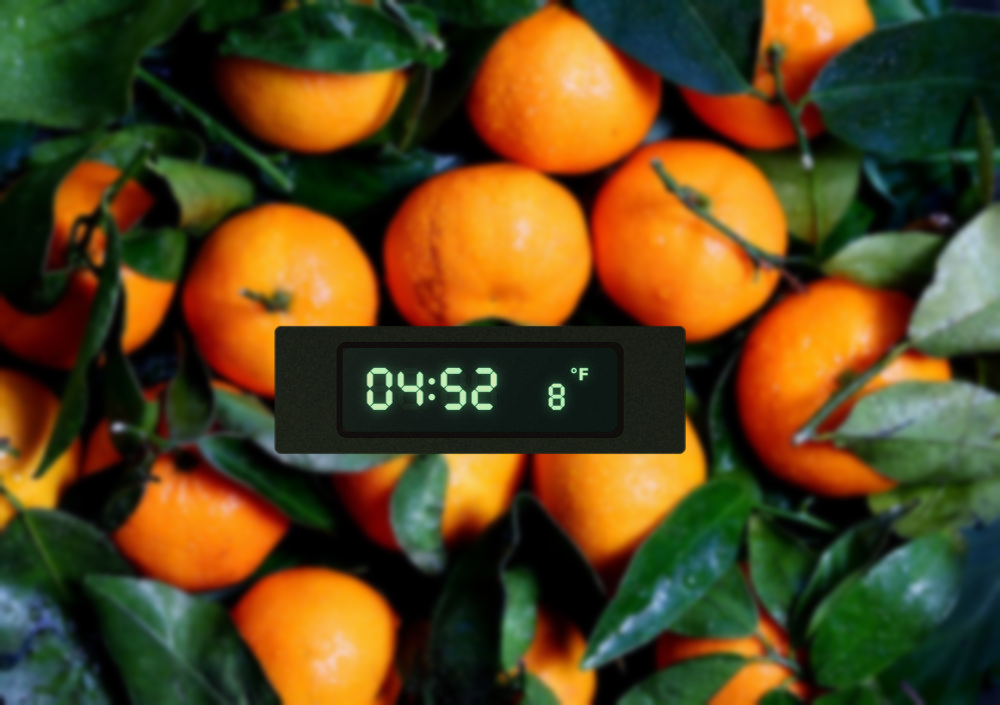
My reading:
**4:52**
